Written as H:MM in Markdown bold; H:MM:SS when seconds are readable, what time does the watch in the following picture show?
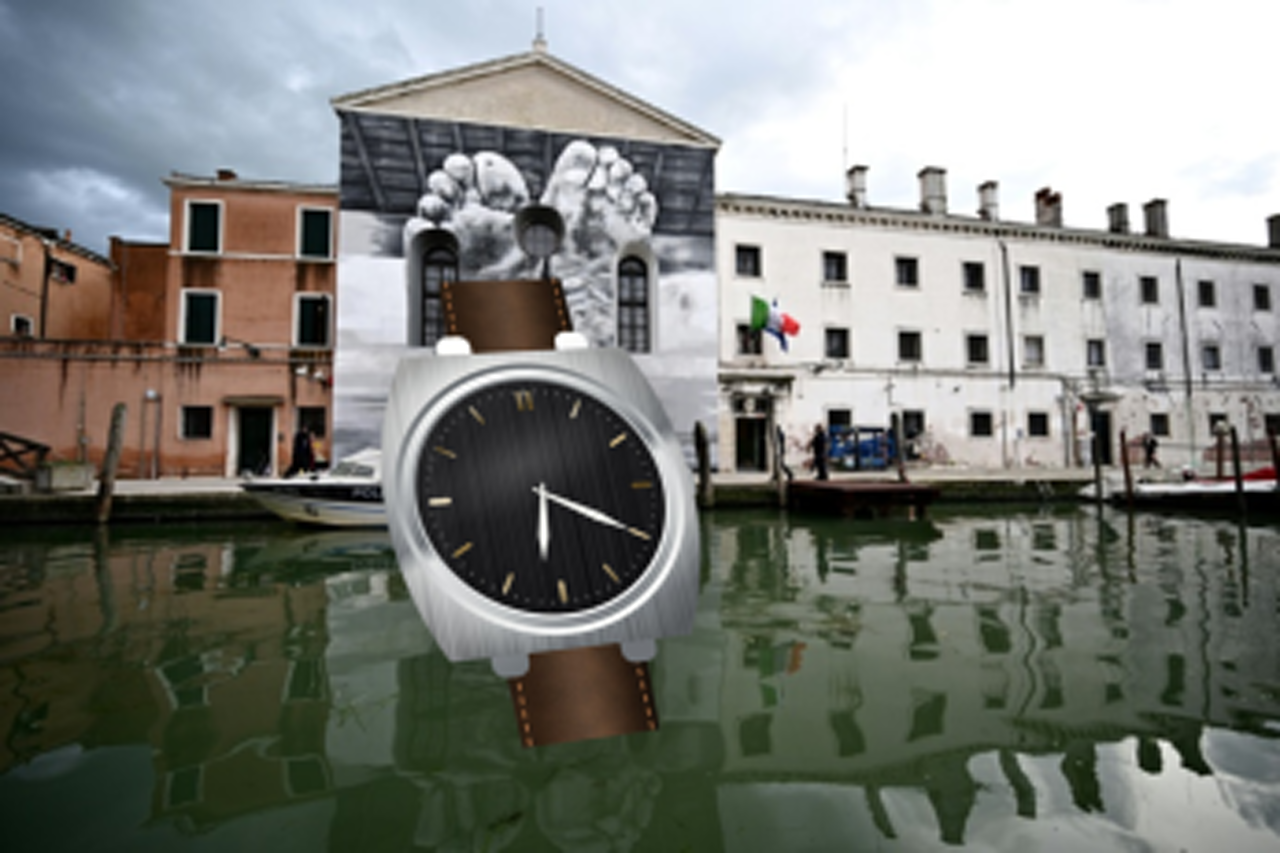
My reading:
**6:20**
